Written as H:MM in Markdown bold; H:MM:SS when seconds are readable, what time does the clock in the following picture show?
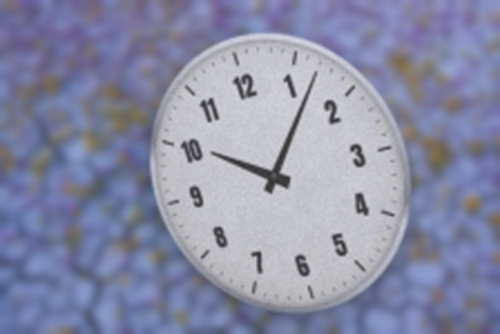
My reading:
**10:07**
